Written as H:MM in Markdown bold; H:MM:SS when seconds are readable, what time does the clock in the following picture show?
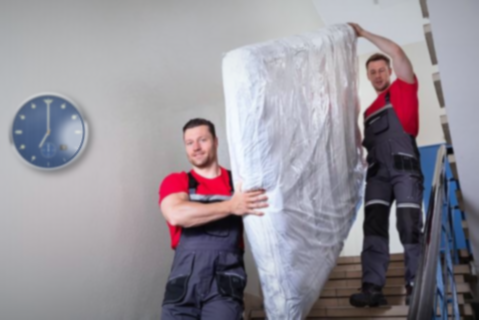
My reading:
**7:00**
